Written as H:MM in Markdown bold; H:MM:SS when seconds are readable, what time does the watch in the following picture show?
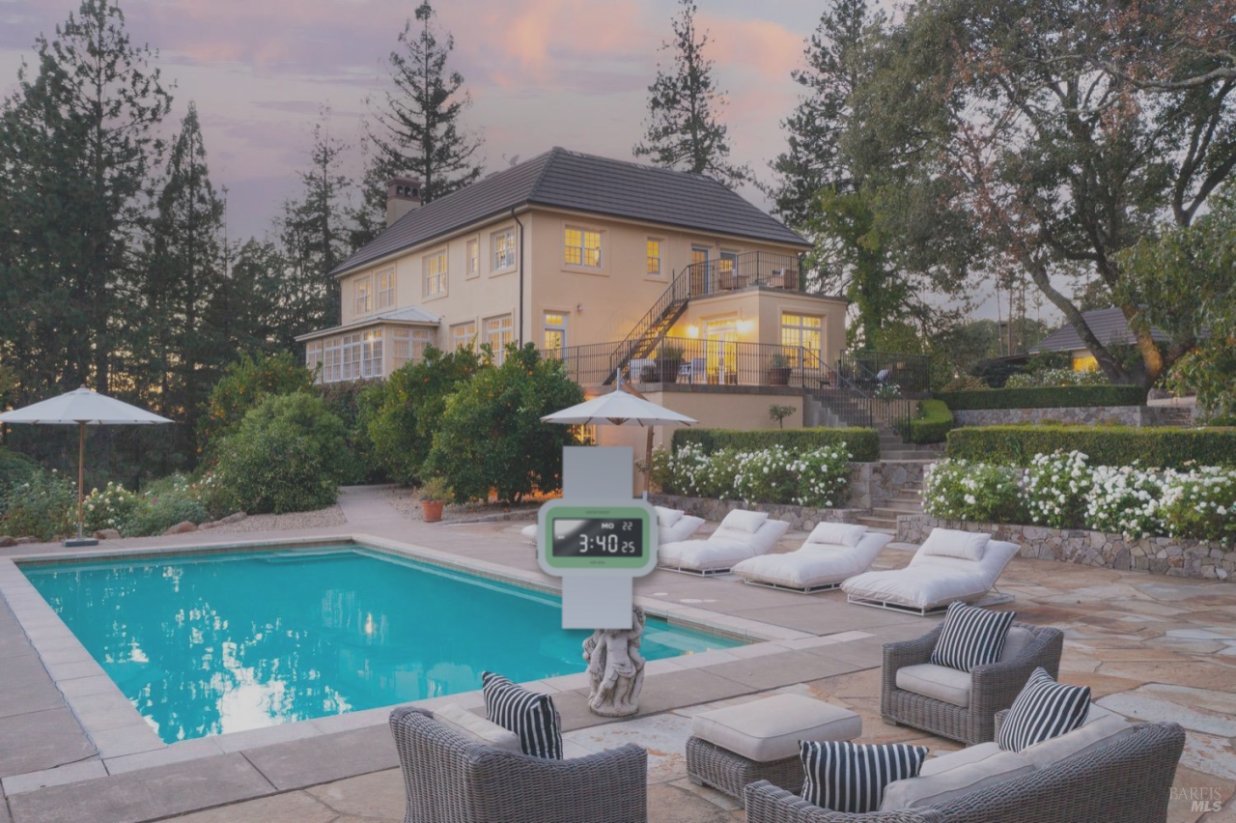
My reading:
**3:40:25**
